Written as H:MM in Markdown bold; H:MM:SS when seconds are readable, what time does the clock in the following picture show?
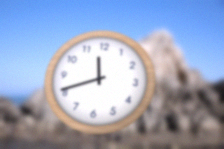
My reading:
**11:41**
